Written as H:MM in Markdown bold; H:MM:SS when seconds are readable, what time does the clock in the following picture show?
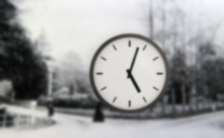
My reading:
**5:03**
